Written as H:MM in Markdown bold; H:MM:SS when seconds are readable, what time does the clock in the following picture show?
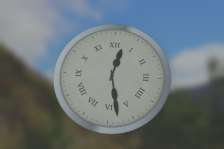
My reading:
**12:28**
